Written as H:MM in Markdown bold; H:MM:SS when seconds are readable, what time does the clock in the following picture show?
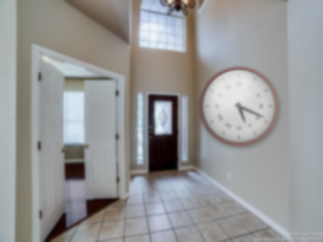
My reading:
**5:19**
